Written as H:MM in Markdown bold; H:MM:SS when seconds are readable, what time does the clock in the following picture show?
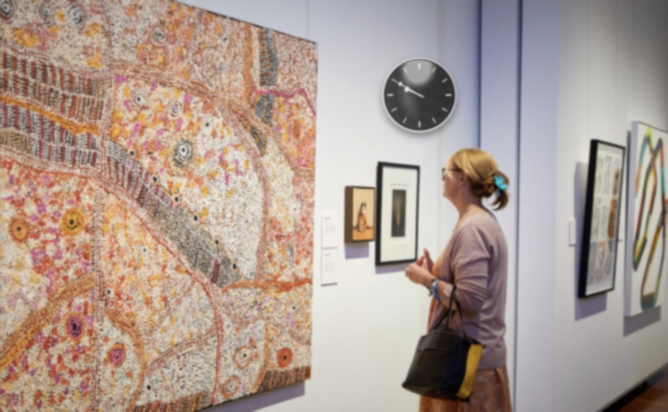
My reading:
**9:50**
